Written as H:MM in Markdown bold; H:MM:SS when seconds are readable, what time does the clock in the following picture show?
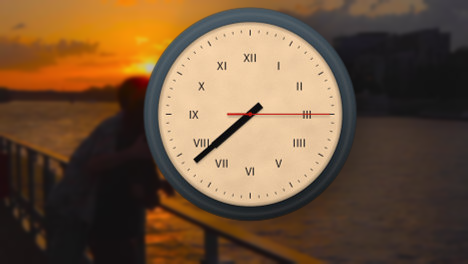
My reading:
**7:38:15**
